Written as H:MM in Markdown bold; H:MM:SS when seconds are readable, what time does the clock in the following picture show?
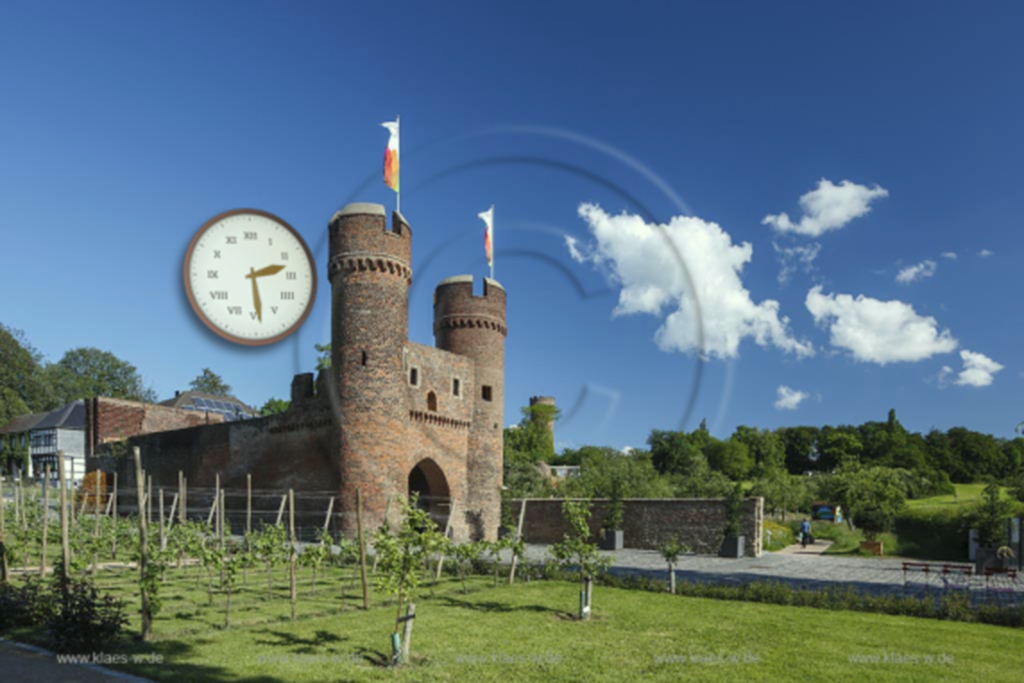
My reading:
**2:29**
